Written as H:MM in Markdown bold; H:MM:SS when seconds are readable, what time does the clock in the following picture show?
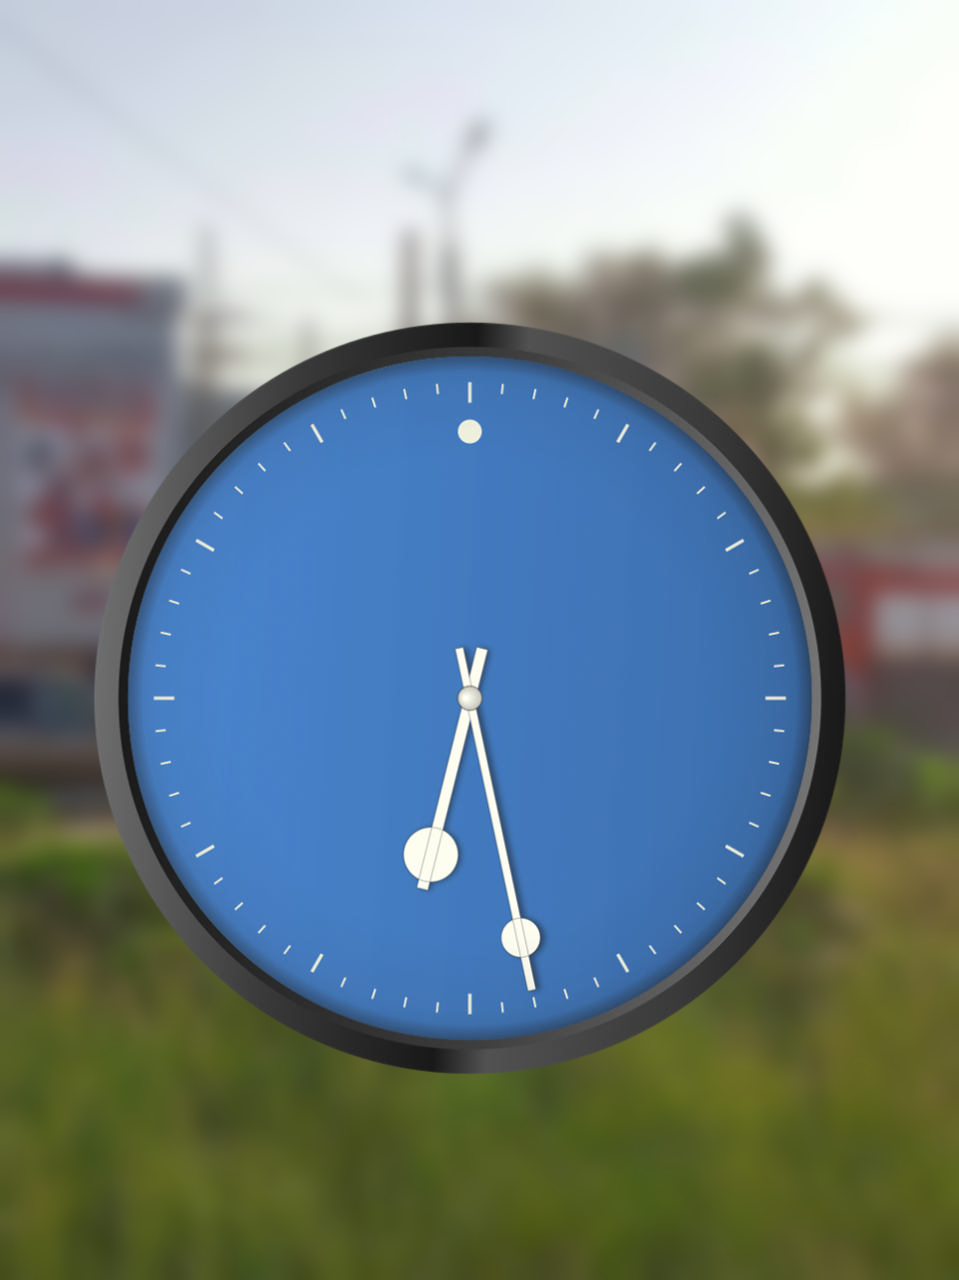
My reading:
**6:28**
